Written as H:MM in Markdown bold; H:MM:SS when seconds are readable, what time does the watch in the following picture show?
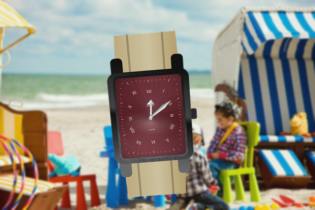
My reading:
**12:09**
